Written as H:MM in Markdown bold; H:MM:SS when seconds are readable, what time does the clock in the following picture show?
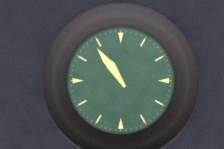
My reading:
**10:54**
